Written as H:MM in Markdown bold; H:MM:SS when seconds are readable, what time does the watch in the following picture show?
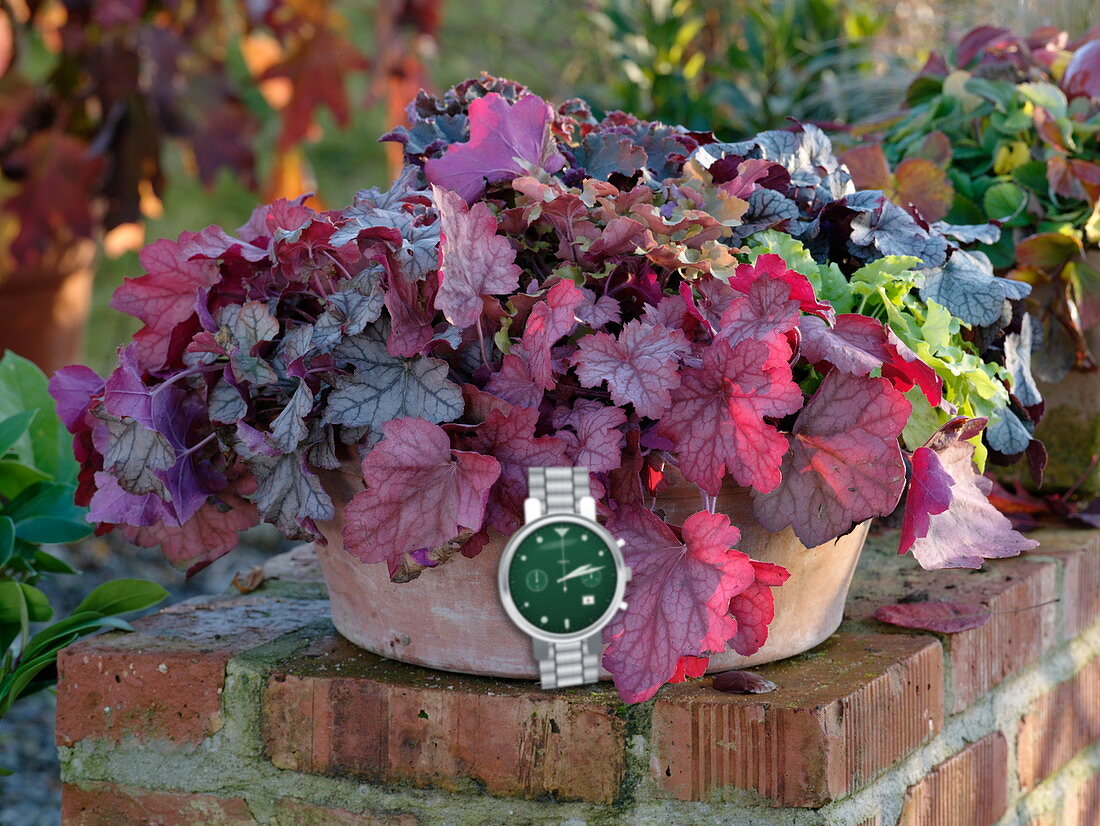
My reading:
**2:13**
